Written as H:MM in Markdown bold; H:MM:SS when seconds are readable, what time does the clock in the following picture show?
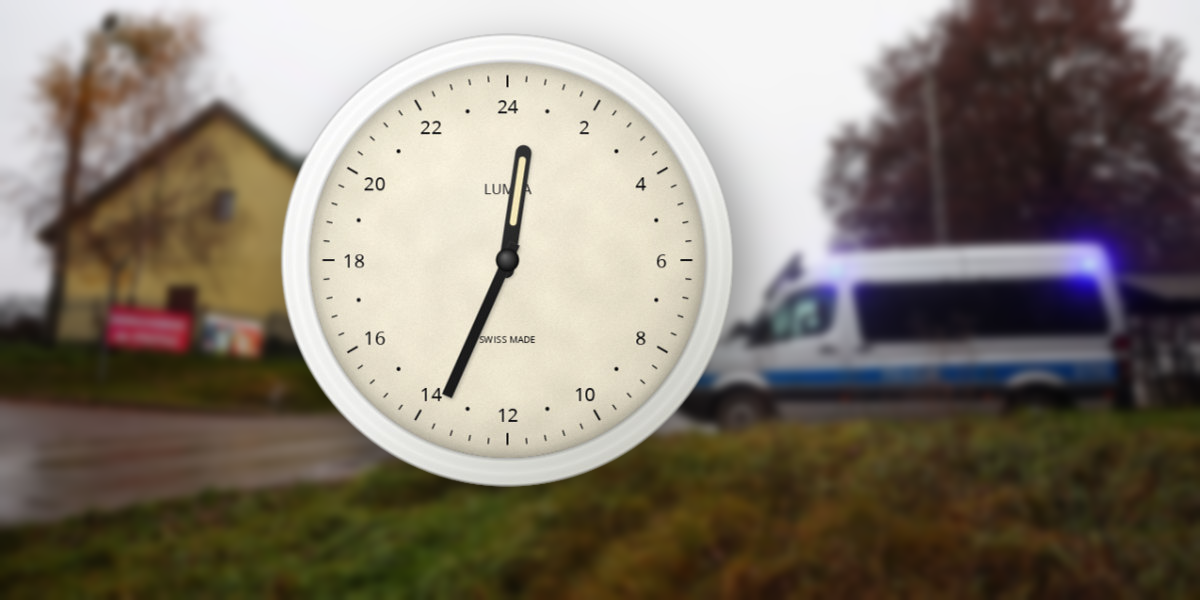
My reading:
**0:34**
